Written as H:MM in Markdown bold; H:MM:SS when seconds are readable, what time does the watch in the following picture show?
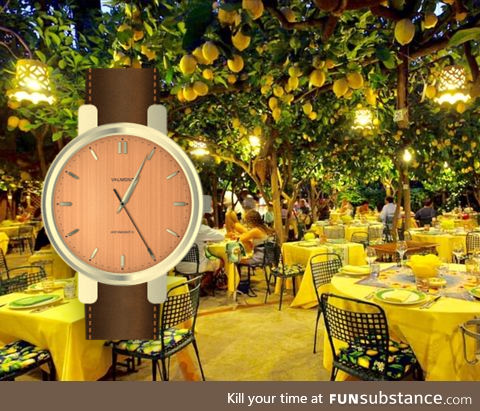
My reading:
**1:04:25**
